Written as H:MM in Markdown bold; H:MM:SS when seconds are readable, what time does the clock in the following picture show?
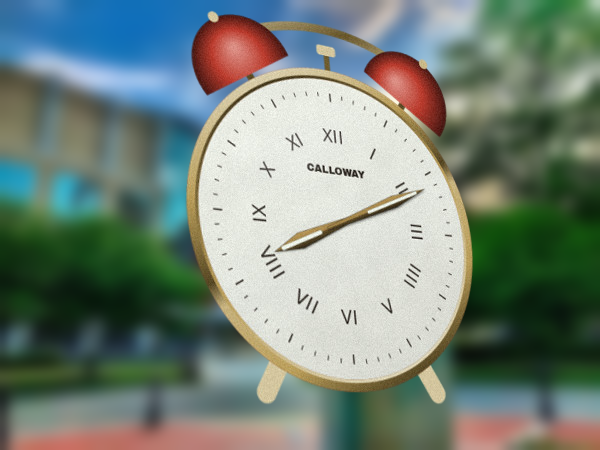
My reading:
**8:11**
